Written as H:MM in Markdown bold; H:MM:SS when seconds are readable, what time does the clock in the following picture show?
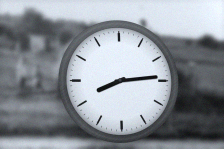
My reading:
**8:14**
